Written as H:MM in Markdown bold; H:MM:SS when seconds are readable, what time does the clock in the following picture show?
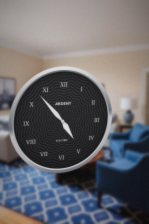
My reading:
**4:53**
